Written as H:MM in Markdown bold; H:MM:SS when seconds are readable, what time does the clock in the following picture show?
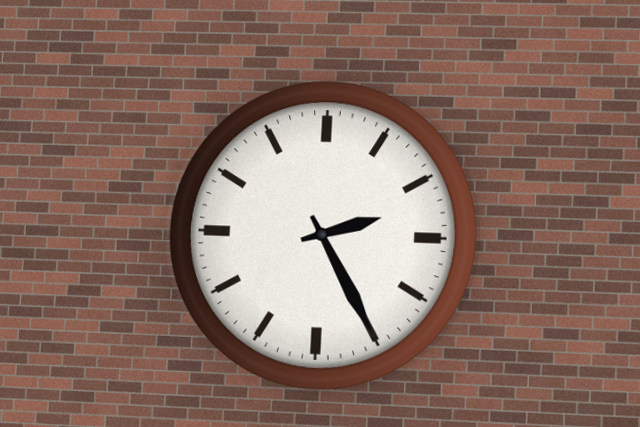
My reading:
**2:25**
